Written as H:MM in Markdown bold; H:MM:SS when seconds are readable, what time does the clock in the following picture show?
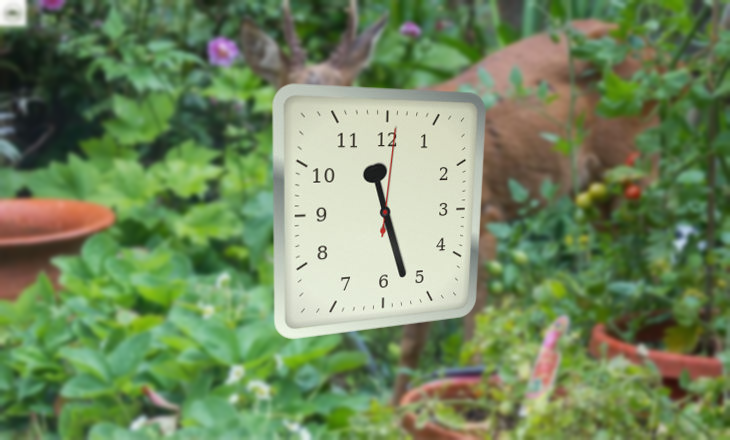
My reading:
**11:27:01**
